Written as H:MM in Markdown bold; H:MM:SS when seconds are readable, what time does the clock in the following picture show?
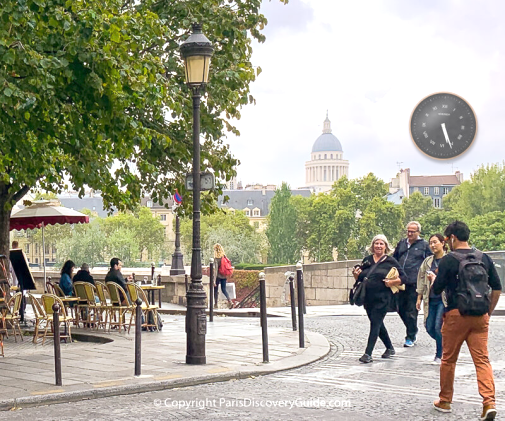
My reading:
**5:26**
